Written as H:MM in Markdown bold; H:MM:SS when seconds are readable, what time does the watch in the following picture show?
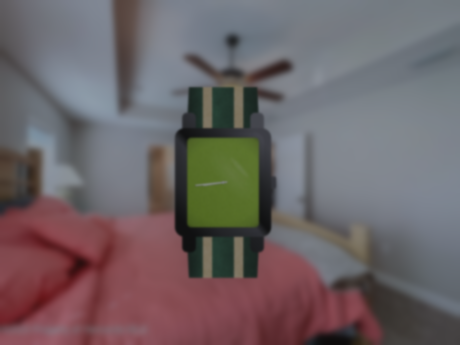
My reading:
**8:44**
